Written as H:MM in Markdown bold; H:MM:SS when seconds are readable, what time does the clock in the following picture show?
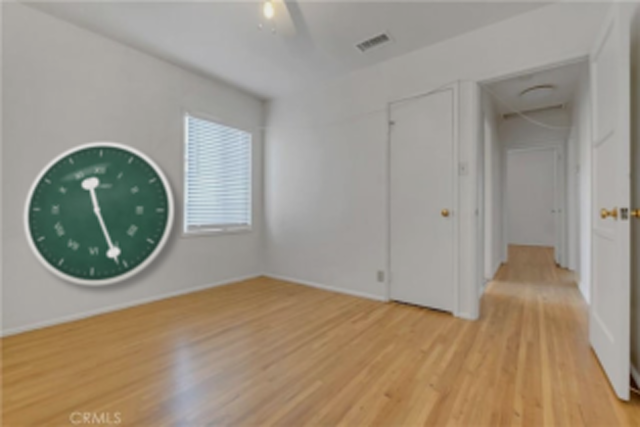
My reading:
**11:26**
